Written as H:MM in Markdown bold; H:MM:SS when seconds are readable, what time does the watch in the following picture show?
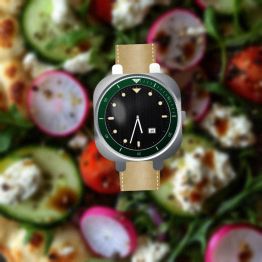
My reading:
**5:33**
